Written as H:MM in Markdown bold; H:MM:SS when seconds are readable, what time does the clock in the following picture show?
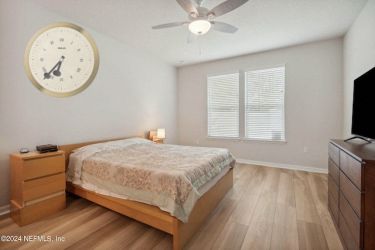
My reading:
**6:37**
